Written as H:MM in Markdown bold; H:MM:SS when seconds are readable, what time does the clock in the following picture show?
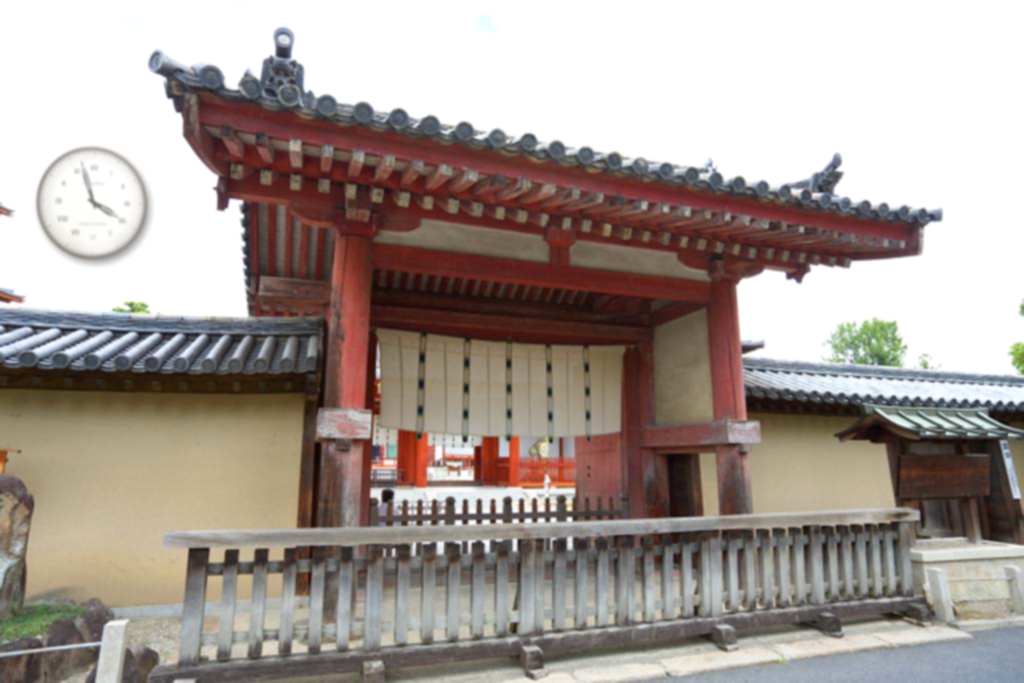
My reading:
**3:57**
